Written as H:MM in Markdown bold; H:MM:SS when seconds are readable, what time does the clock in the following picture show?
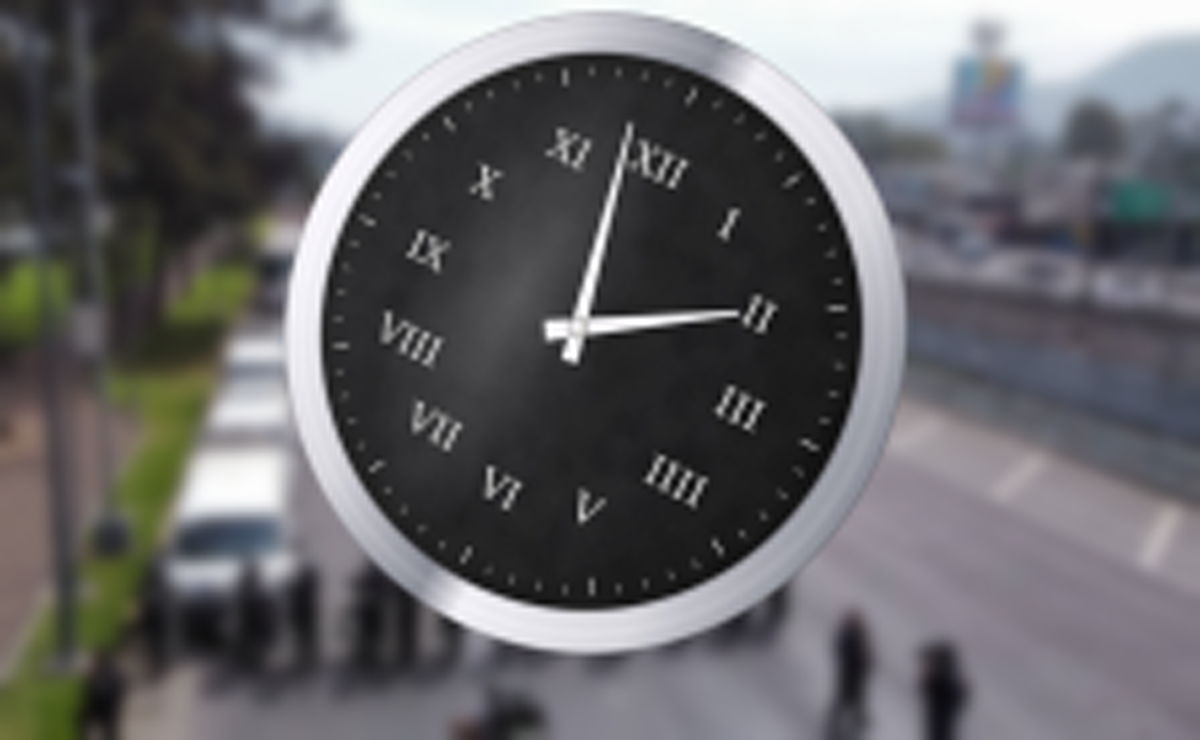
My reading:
**1:58**
